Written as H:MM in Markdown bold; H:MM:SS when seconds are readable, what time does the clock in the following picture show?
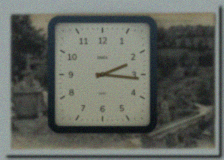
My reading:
**2:16**
